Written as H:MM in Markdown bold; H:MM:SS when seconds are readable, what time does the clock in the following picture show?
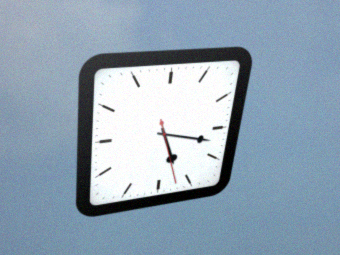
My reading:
**5:17:27**
